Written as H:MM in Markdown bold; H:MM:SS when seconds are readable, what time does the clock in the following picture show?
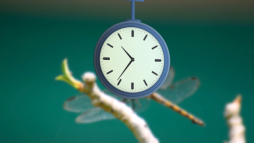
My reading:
**10:36**
